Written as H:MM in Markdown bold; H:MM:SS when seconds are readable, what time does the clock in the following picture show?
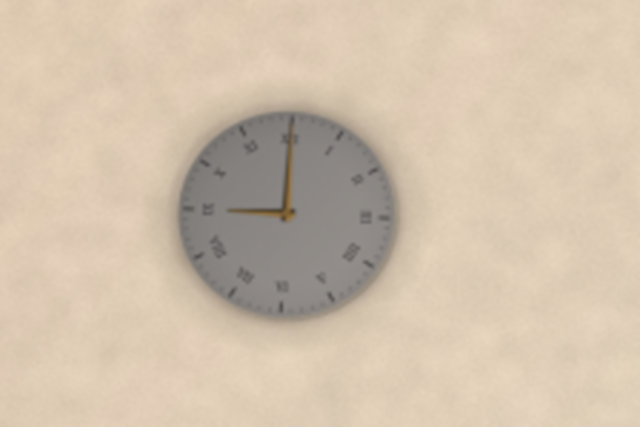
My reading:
**9:00**
